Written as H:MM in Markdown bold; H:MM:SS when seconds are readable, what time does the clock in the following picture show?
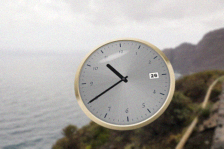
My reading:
**10:40**
